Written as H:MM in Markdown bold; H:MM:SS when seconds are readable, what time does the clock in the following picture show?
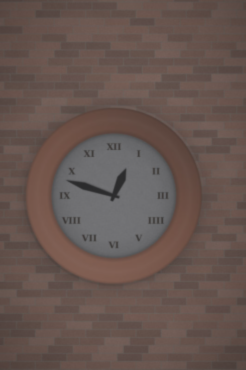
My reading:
**12:48**
